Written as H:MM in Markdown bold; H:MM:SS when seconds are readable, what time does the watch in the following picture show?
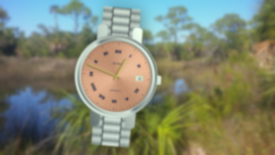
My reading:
**12:48**
